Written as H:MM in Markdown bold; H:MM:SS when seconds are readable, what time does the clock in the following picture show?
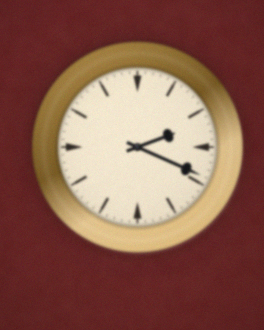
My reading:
**2:19**
